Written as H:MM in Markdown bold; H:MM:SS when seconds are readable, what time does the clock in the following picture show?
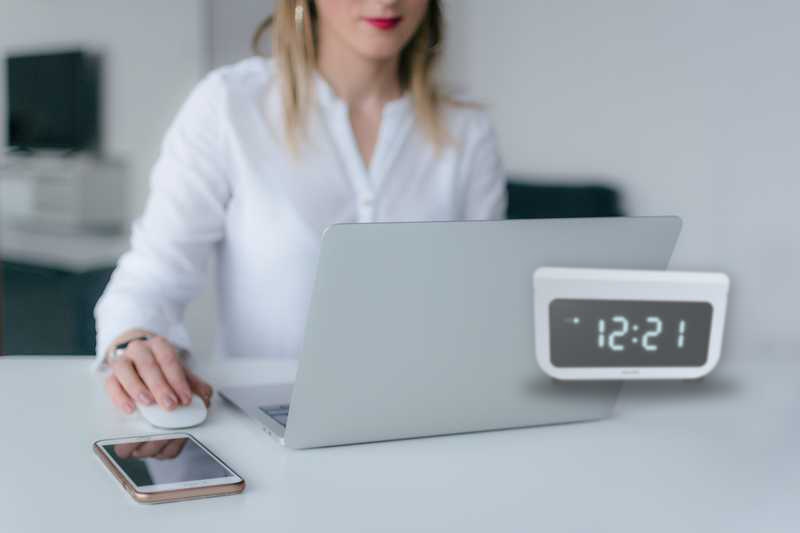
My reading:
**12:21**
